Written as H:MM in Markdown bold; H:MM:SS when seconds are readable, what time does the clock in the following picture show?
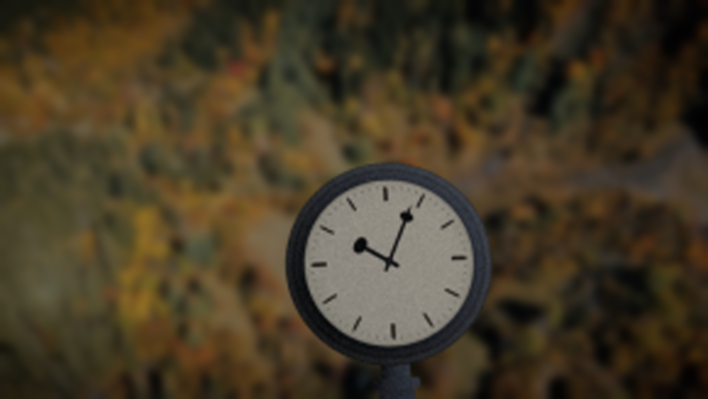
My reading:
**10:04**
